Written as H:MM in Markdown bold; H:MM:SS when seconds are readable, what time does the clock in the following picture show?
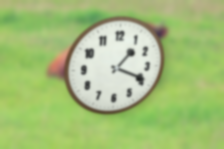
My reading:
**1:19**
